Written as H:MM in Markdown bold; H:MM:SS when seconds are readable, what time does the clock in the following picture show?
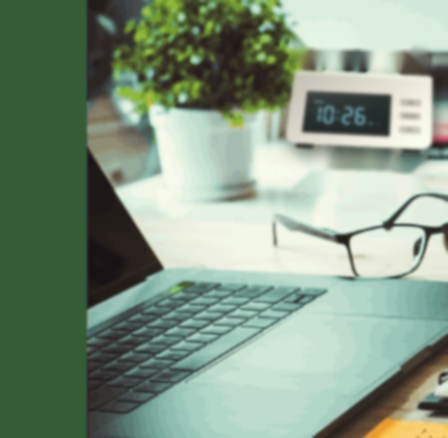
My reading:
**10:26**
